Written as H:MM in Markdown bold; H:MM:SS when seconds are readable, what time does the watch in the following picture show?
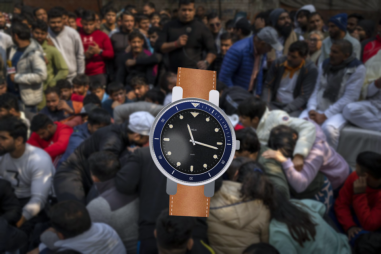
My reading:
**11:17**
